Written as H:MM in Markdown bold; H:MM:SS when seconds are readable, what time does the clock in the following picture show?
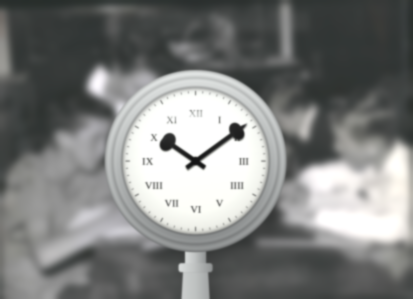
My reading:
**10:09**
